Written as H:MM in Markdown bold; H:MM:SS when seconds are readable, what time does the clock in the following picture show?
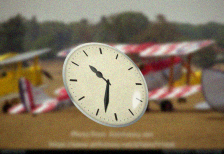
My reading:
**10:33**
